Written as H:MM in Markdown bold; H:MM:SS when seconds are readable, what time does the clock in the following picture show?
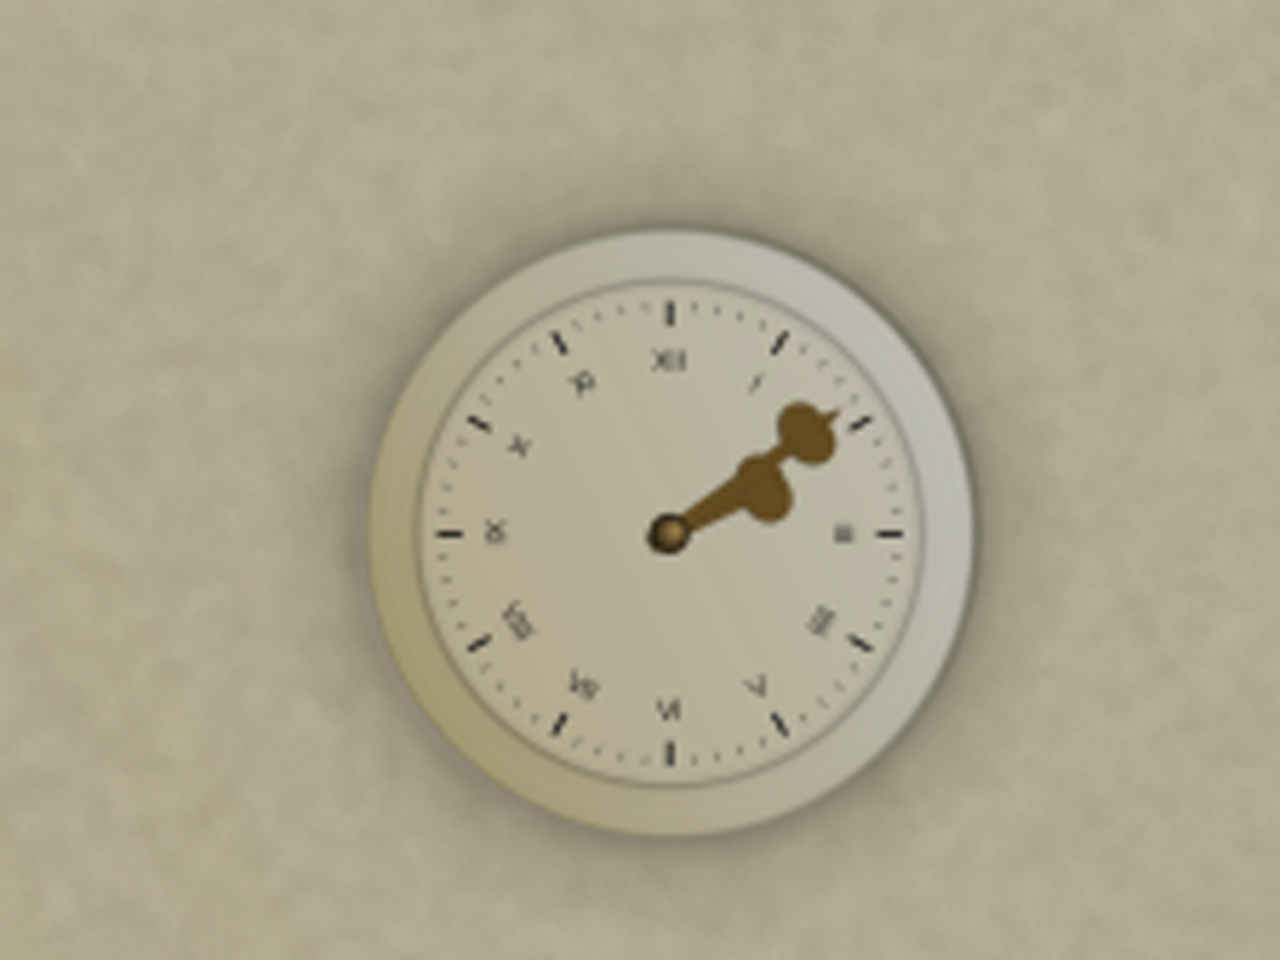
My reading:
**2:09**
